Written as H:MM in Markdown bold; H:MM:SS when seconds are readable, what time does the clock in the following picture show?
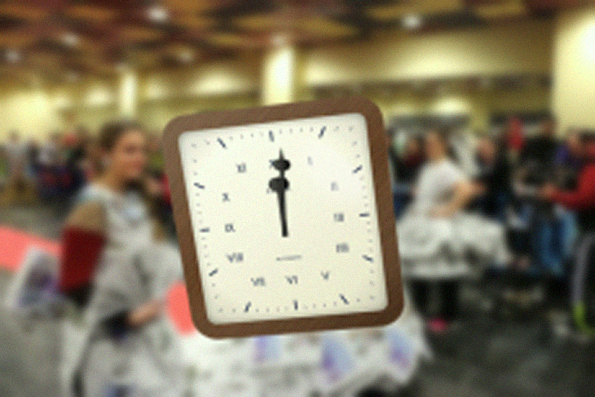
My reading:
**12:01**
